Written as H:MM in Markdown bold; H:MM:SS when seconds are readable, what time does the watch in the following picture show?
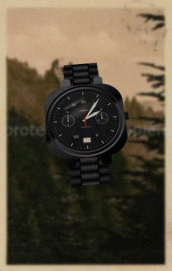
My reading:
**2:06**
